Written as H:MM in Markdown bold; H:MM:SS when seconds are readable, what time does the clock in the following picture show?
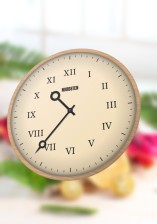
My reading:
**10:37**
